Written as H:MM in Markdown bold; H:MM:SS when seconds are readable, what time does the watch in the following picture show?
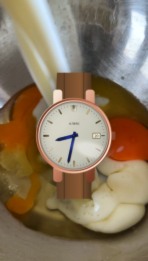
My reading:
**8:32**
